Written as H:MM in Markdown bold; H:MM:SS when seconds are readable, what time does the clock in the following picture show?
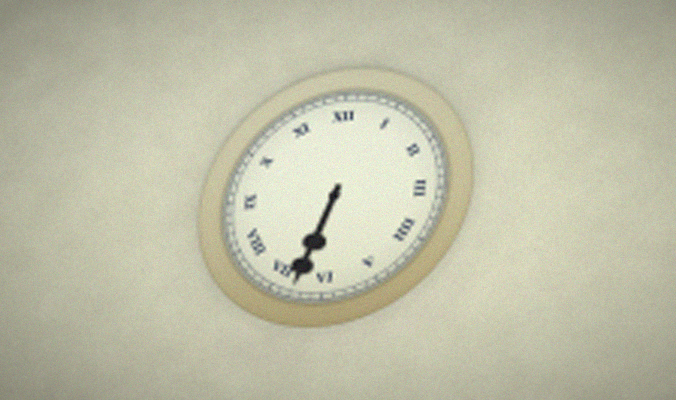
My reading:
**6:33**
